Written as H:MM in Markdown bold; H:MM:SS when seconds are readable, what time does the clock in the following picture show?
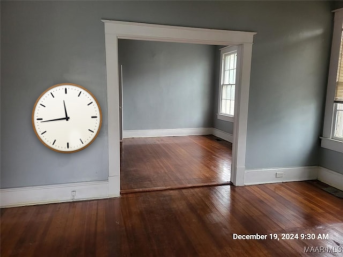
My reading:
**11:44**
